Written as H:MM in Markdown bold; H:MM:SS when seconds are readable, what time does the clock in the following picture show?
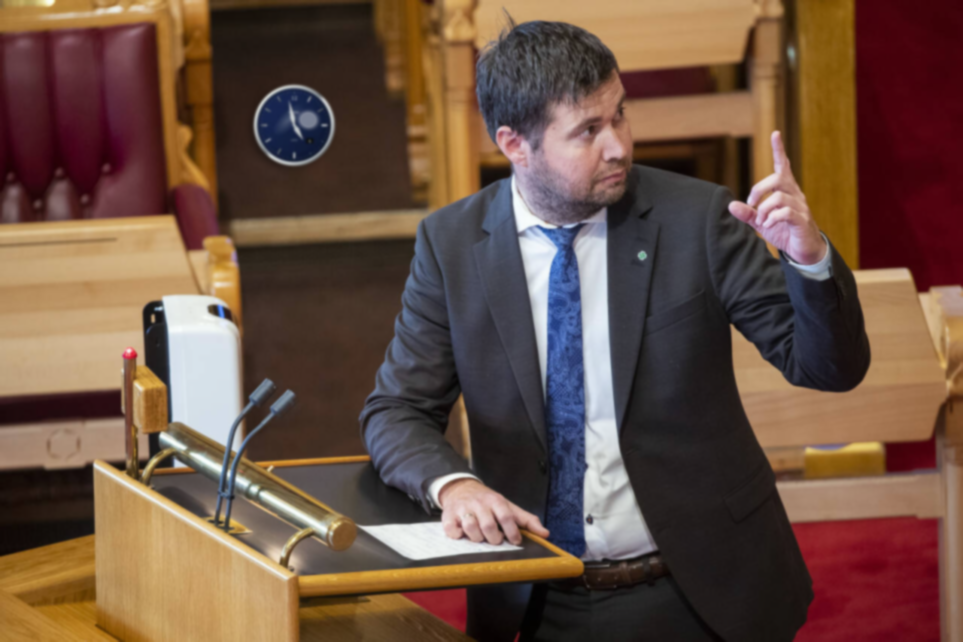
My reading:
**4:58**
